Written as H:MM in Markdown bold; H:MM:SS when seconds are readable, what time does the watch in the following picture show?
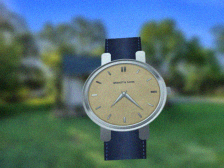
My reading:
**7:23**
